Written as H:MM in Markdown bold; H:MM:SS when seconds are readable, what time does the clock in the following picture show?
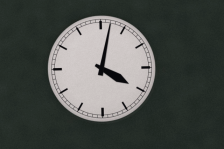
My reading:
**4:02**
